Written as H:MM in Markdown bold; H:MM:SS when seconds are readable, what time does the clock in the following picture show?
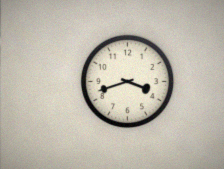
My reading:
**3:42**
